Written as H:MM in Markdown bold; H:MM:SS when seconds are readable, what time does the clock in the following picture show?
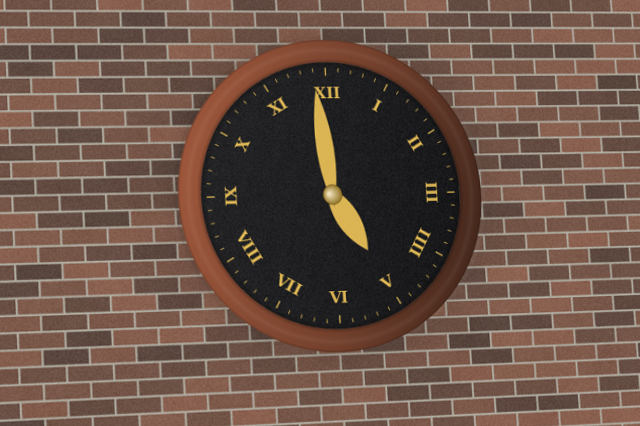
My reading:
**4:59**
